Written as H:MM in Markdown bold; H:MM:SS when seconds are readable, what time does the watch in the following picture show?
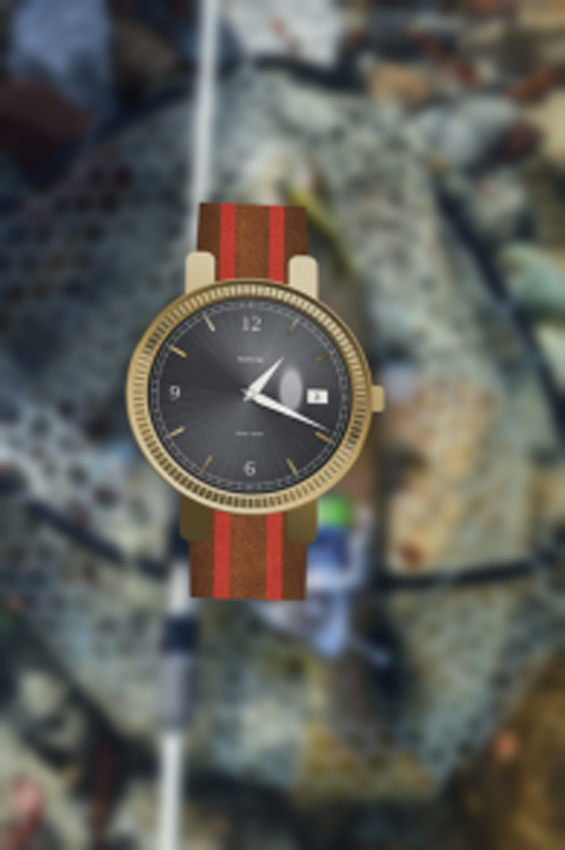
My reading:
**1:19**
